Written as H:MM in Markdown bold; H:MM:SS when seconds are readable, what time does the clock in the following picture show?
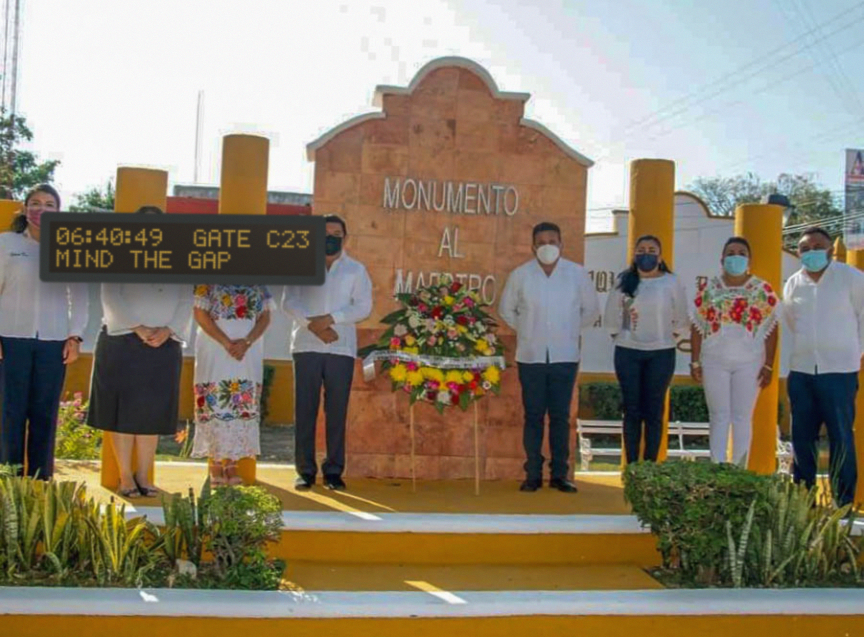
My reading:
**6:40:49**
